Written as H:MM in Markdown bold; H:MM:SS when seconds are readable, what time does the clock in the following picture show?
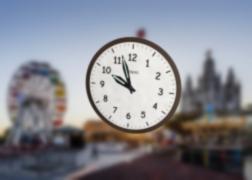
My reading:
**9:57**
